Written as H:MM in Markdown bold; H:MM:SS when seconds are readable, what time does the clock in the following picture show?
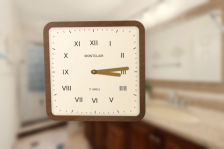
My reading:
**3:14**
